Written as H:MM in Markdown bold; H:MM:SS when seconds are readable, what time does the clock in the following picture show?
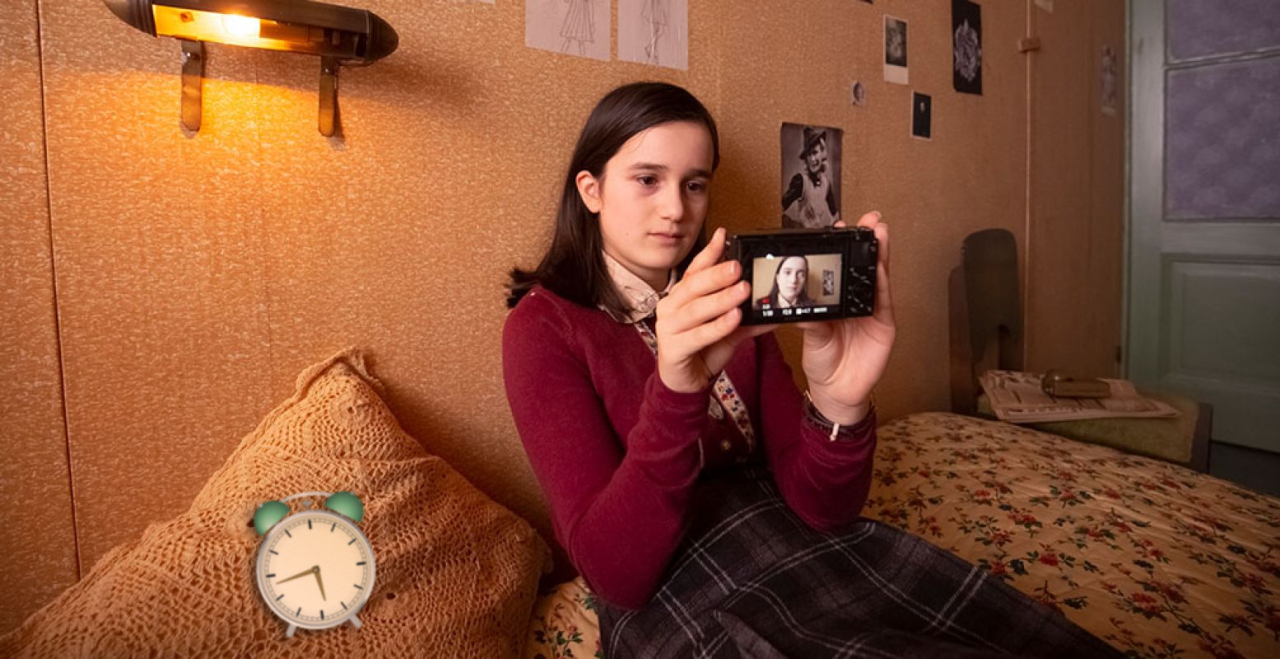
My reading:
**5:43**
